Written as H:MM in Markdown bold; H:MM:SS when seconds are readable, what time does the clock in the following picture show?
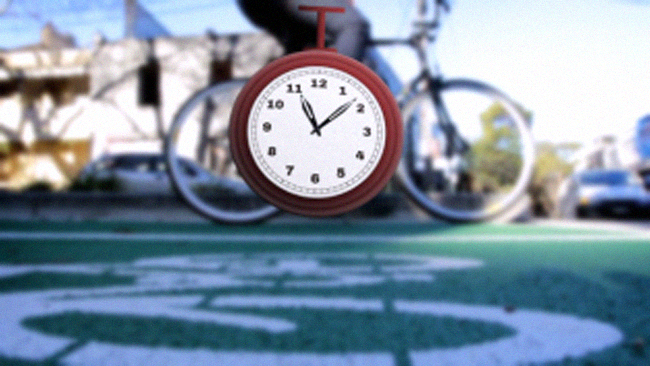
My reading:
**11:08**
